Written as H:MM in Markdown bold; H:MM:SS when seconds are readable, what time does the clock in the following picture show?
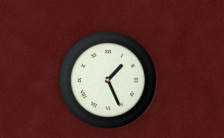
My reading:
**1:26**
